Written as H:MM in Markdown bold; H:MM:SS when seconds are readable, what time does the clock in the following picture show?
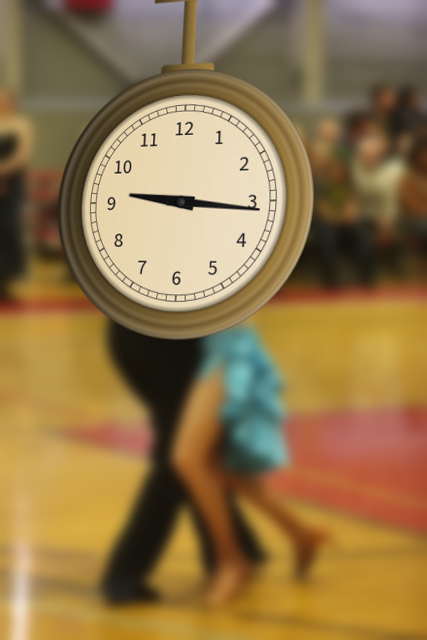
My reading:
**9:16**
